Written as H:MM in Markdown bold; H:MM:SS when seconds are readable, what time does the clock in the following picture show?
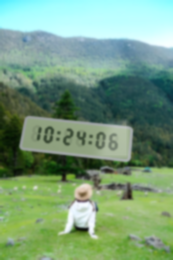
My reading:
**10:24:06**
